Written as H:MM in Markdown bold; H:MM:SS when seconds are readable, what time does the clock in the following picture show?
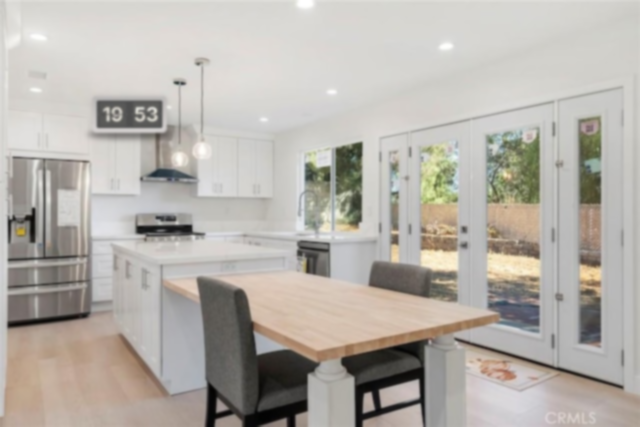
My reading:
**19:53**
